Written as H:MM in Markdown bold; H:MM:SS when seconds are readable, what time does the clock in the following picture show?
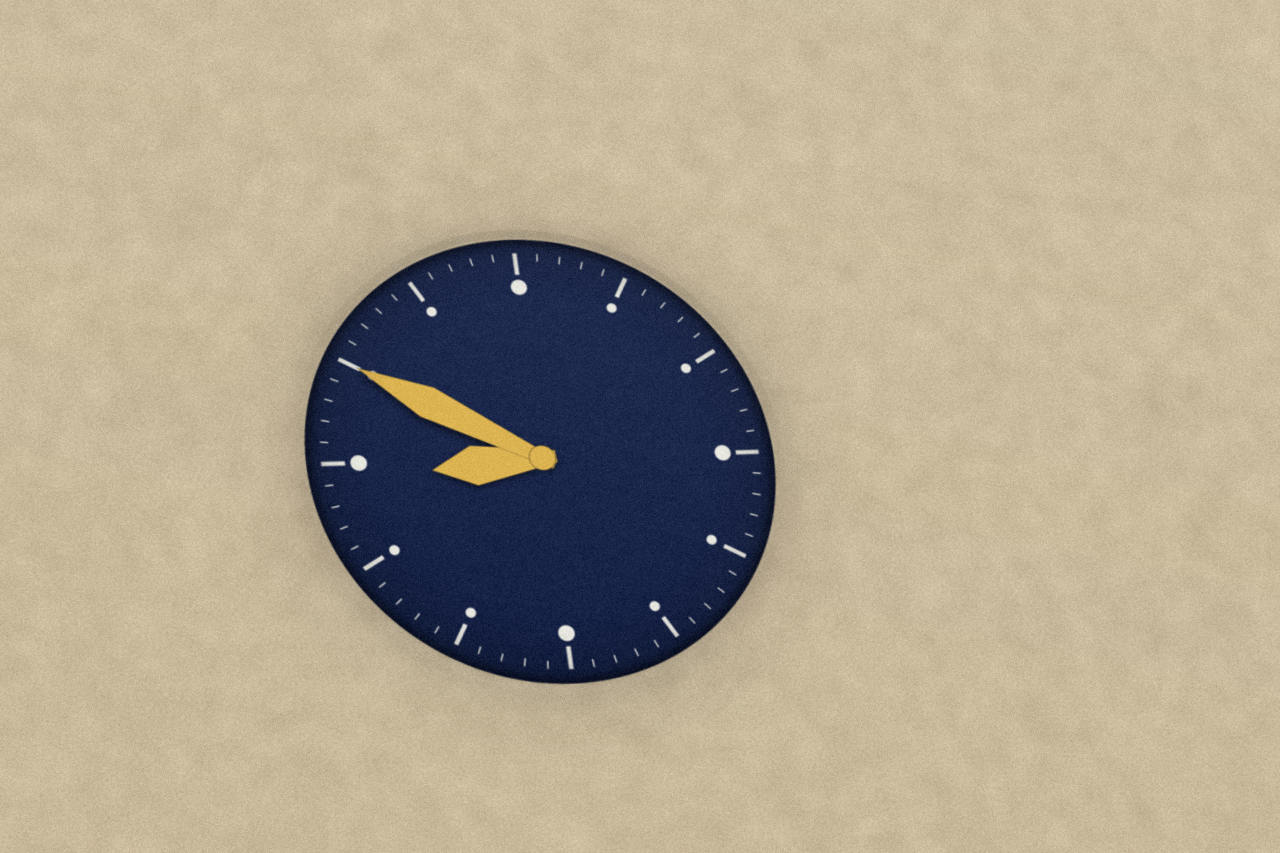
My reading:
**8:50**
